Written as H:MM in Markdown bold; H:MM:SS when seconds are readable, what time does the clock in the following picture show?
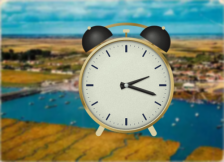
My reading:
**2:18**
